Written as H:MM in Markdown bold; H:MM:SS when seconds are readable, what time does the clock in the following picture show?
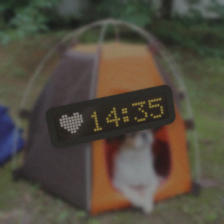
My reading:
**14:35**
